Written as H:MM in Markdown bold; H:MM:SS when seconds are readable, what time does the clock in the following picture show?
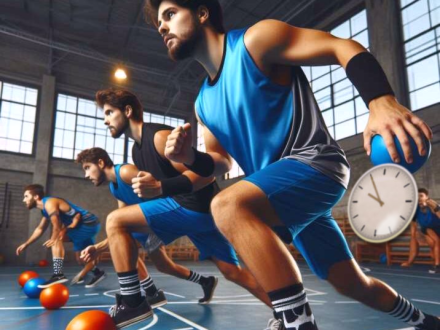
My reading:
**9:55**
